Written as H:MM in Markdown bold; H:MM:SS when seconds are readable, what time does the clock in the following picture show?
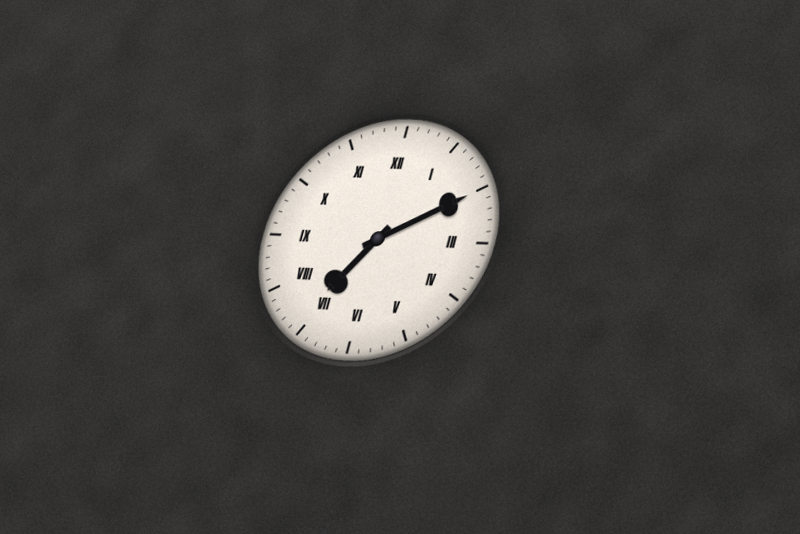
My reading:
**7:10**
